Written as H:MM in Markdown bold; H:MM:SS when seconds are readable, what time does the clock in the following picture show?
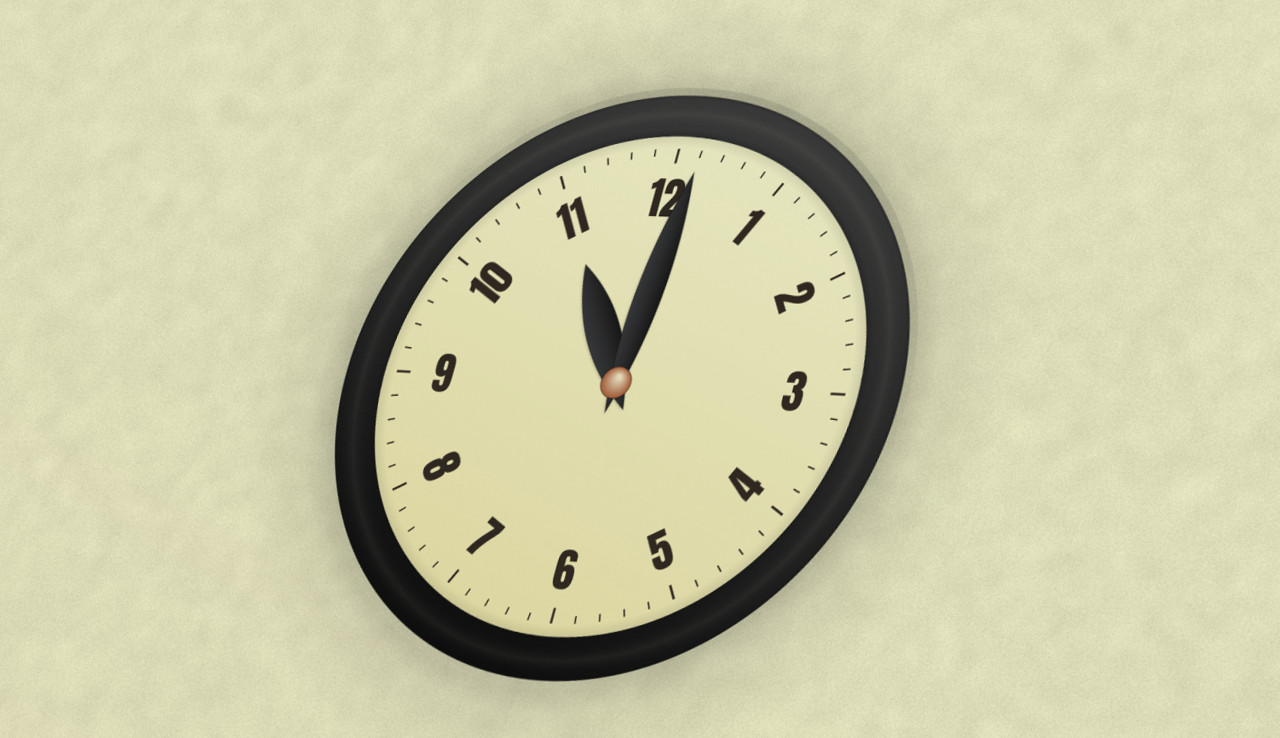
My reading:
**11:01**
